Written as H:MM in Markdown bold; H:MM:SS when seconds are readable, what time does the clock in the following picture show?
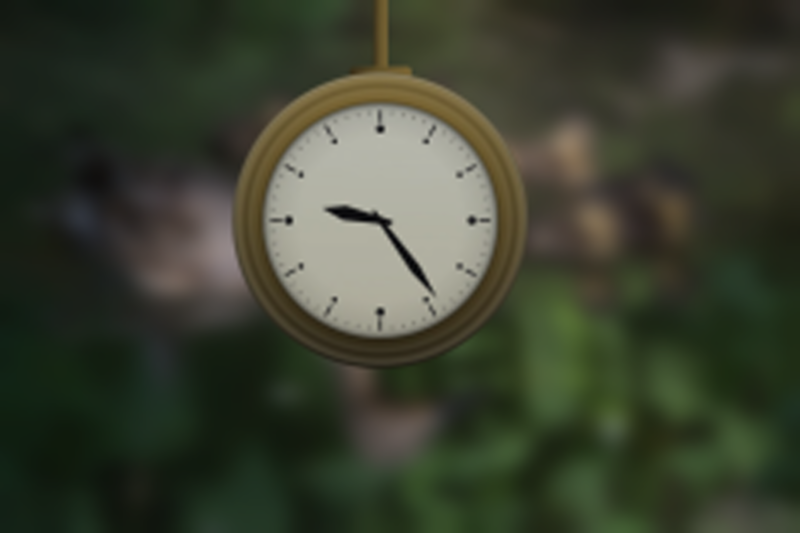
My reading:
**9:24**
